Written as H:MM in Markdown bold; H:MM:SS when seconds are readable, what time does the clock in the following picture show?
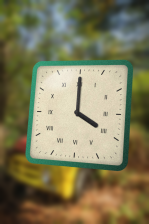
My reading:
**4:00**
